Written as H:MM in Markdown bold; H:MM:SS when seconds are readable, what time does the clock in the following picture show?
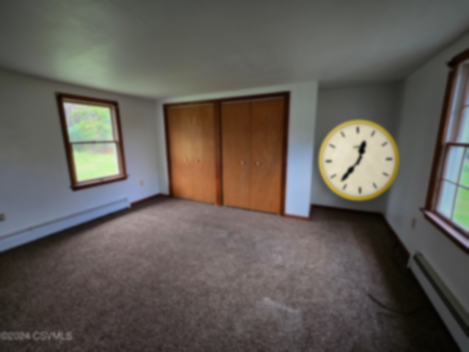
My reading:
**12:37**
